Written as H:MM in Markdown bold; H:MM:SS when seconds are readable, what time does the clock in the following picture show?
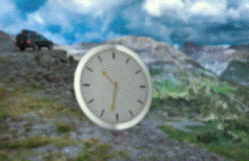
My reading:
**10:32**
